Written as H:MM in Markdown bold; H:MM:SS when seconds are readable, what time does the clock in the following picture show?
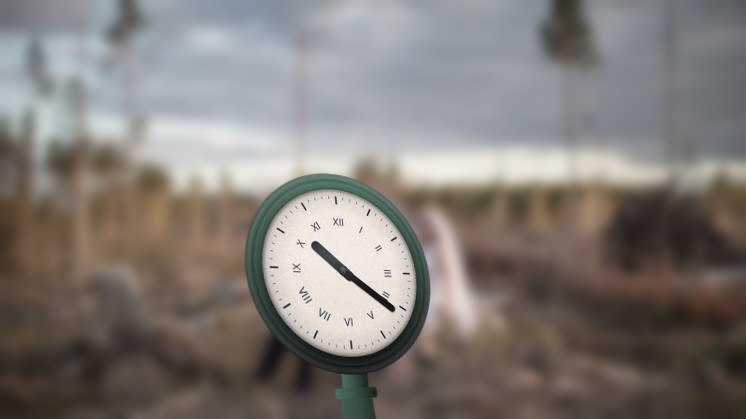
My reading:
**10:21**
